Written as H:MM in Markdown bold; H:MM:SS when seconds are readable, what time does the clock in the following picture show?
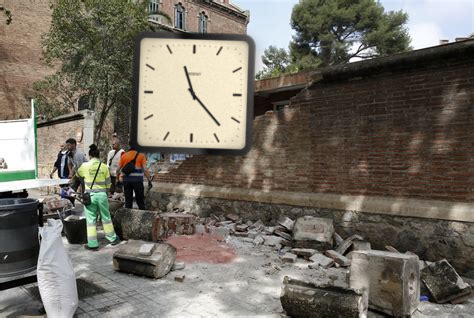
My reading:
**11:23**
